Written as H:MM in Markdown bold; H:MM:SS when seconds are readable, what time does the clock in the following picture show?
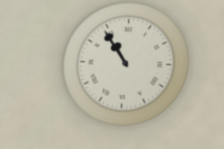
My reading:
**10:54**
